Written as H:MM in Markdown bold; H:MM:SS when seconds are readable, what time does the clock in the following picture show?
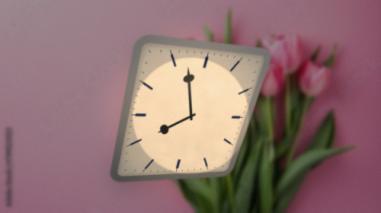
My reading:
**7:57**
